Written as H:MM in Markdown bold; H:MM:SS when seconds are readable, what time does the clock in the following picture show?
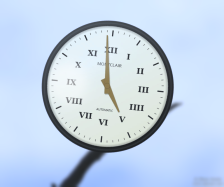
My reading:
**4:59**
